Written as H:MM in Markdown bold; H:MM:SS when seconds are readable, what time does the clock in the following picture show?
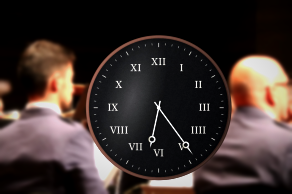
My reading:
**6:24**
